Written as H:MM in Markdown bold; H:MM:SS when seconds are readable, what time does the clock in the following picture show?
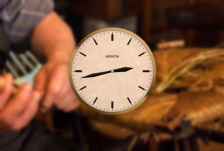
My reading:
**2:43**
